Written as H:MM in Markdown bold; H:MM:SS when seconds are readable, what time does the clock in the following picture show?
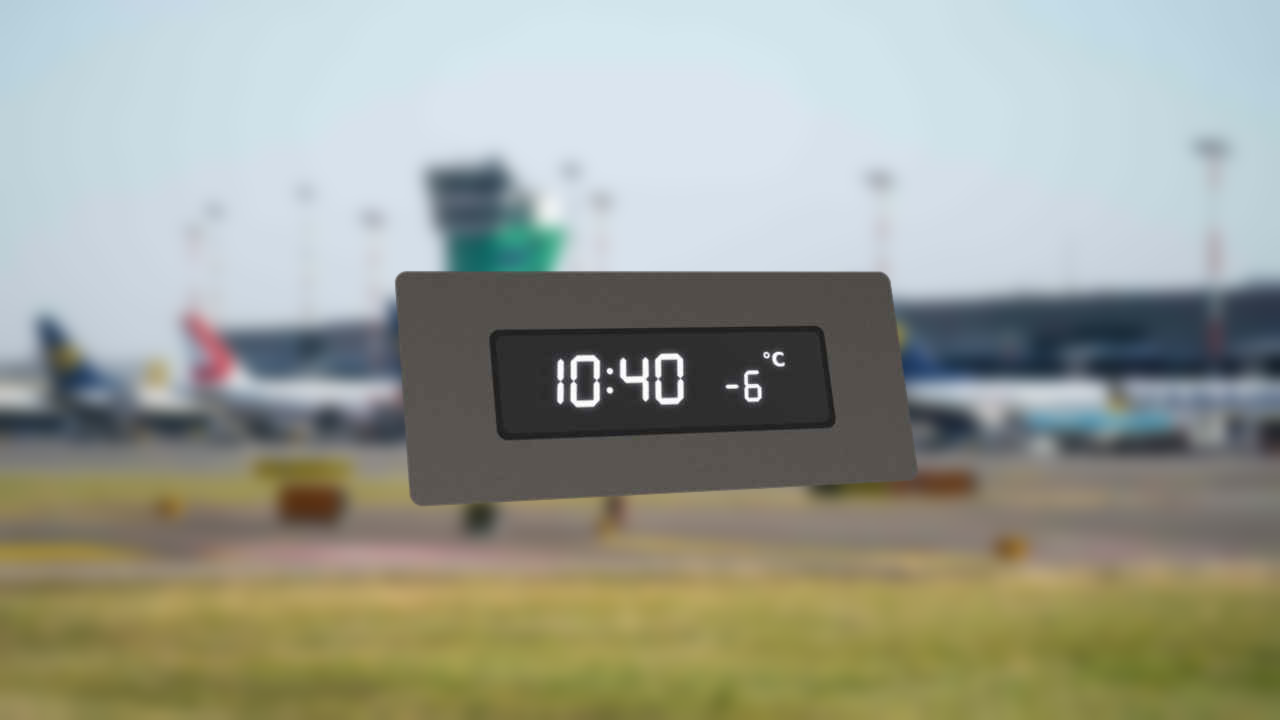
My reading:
**10:40**
